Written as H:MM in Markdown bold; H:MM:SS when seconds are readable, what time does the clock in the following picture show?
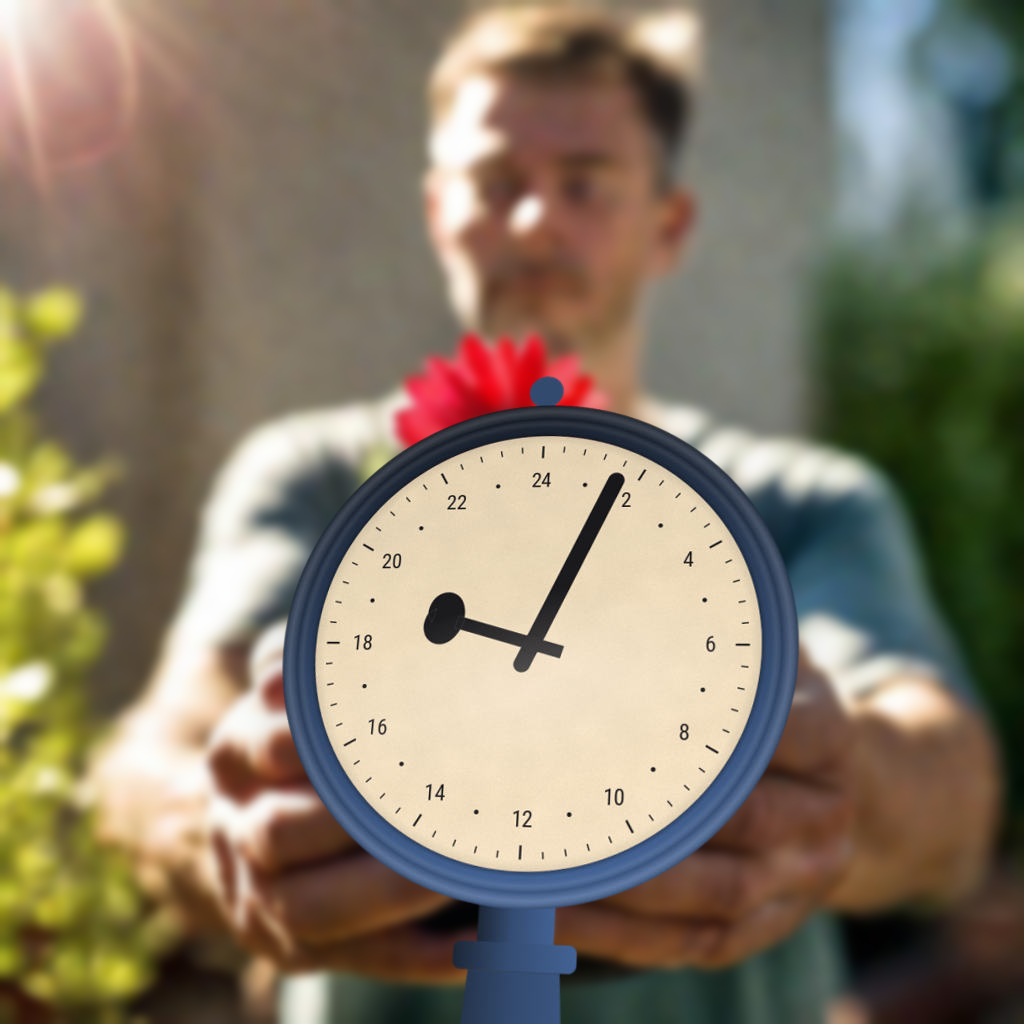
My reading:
**19:04**
